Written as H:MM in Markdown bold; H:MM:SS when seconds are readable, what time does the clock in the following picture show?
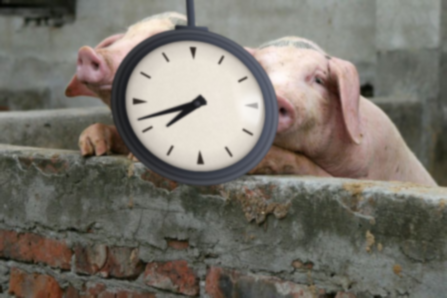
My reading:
**7:42**
